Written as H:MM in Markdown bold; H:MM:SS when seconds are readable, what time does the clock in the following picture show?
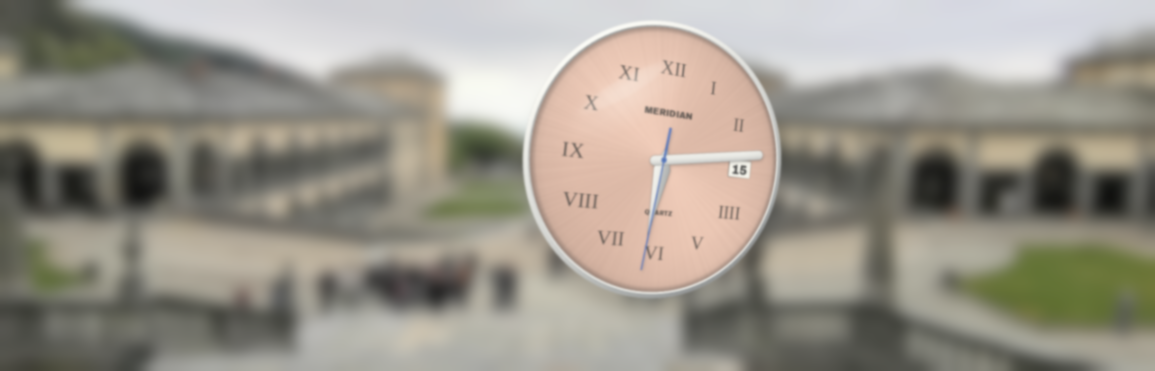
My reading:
**6:13:31**
